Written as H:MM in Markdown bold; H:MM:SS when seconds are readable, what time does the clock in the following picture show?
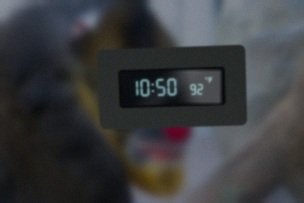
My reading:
**10:50**
